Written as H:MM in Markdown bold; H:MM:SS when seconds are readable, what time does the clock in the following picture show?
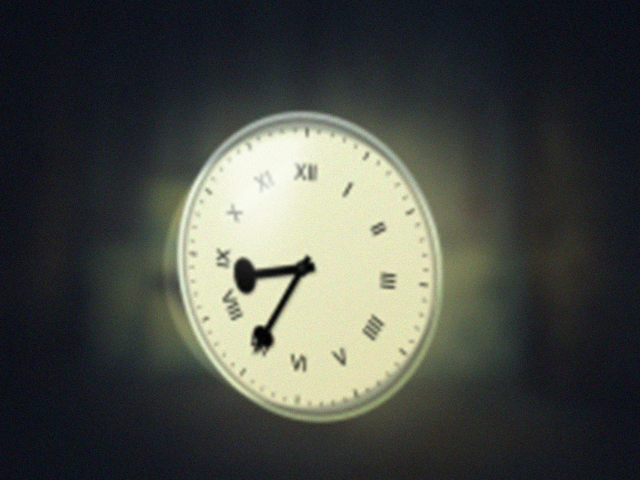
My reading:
**8:35**
